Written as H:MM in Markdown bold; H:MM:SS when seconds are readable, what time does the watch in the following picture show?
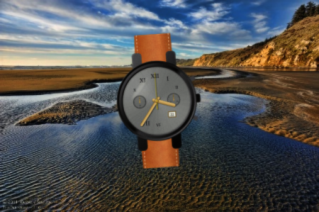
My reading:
**3:36**
